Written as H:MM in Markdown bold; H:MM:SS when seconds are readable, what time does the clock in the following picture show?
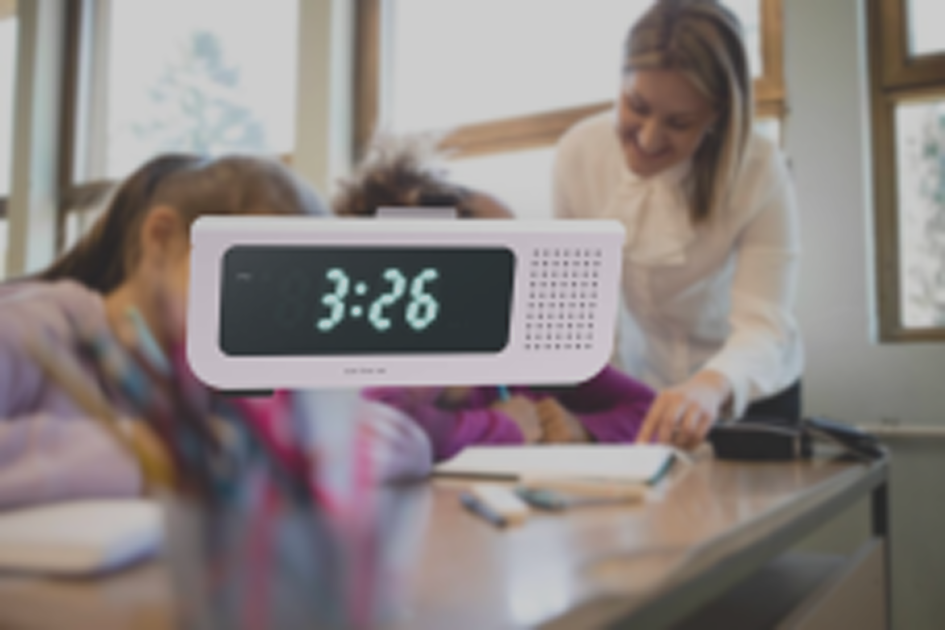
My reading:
**3:26**
